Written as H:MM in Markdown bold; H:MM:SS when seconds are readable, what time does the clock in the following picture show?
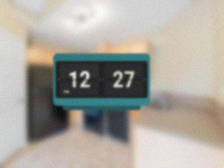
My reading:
**12:27**
